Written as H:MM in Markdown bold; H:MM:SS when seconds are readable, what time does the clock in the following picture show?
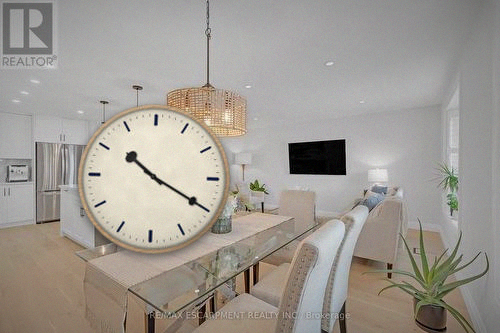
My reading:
**10:20**
